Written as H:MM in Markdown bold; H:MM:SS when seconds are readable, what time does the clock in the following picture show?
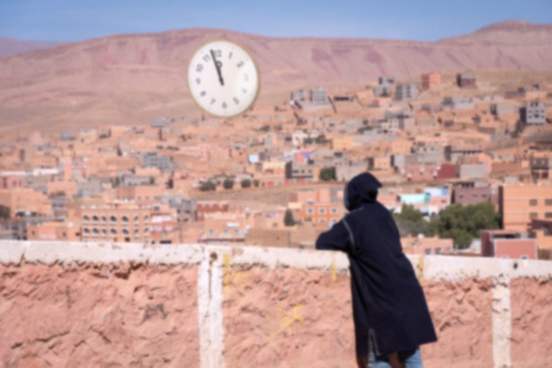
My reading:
**11:58**
